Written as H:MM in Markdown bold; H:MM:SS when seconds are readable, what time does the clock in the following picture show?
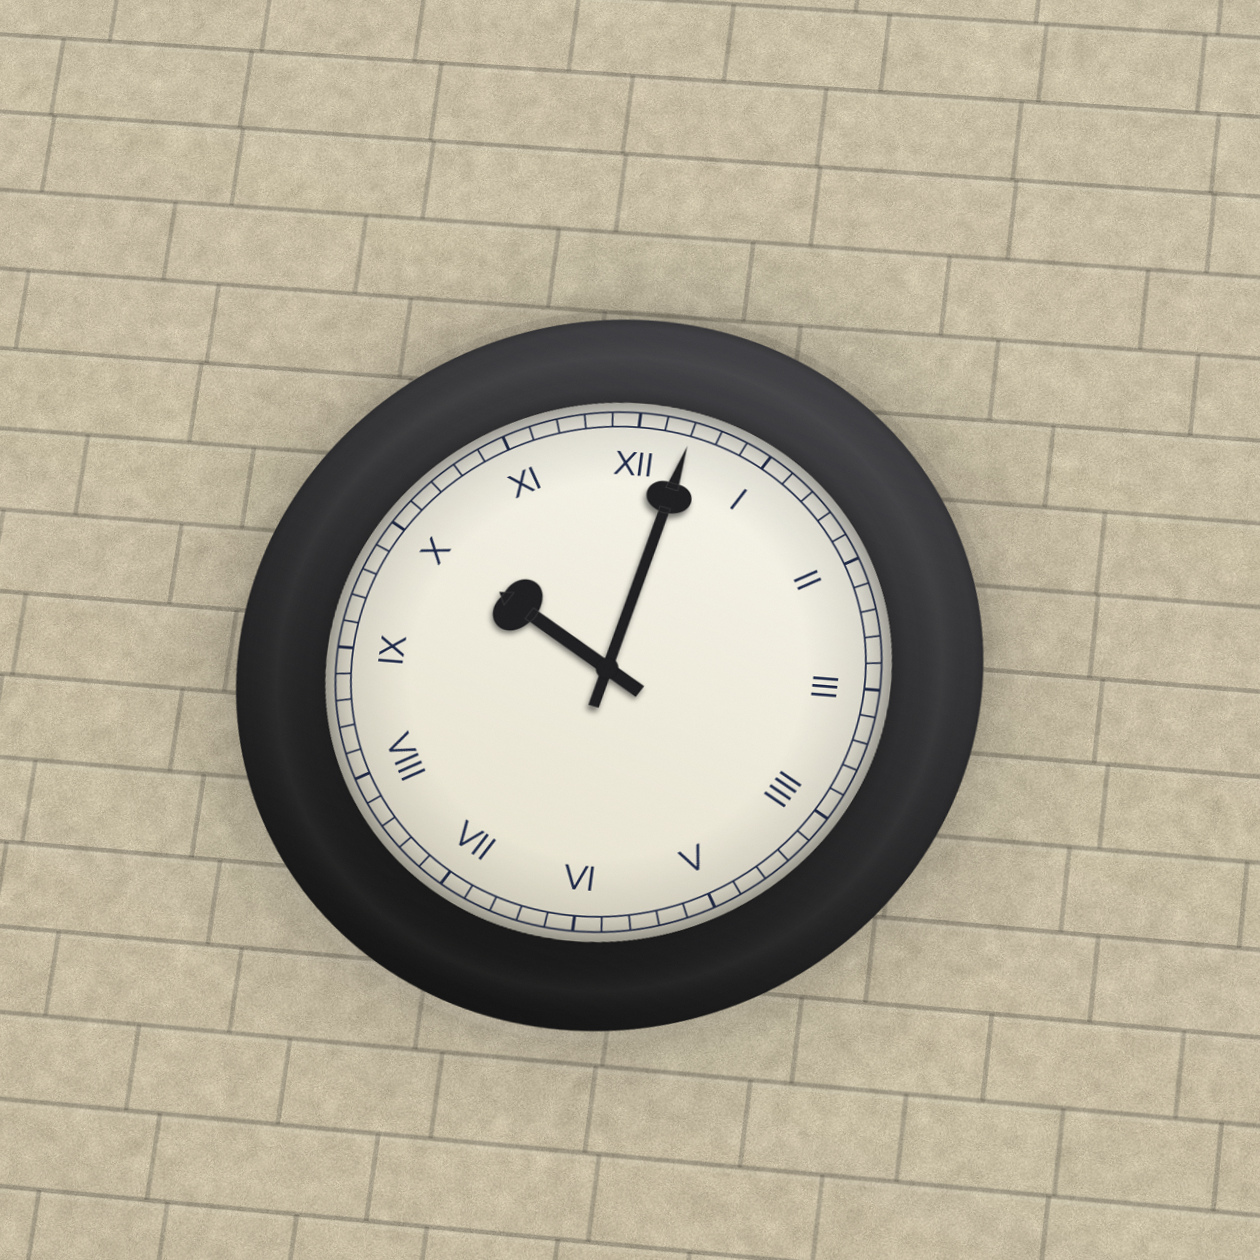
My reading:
**10:02**
